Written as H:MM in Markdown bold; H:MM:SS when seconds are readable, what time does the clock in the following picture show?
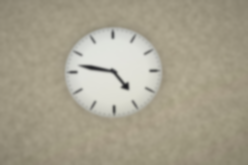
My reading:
**4:47**
